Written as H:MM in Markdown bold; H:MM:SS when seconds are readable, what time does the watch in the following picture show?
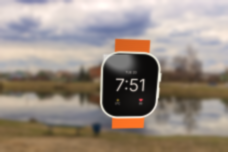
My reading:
**7:51**
